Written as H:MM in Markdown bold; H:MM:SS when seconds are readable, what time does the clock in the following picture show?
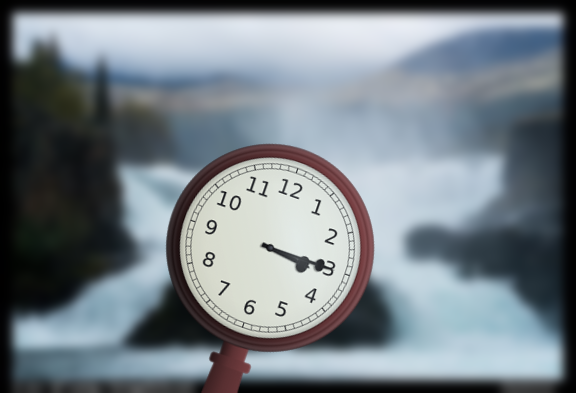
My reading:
**3:15**
